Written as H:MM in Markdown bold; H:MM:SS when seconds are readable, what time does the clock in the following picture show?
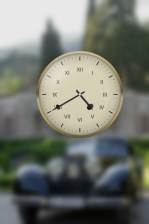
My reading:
**4:40**
